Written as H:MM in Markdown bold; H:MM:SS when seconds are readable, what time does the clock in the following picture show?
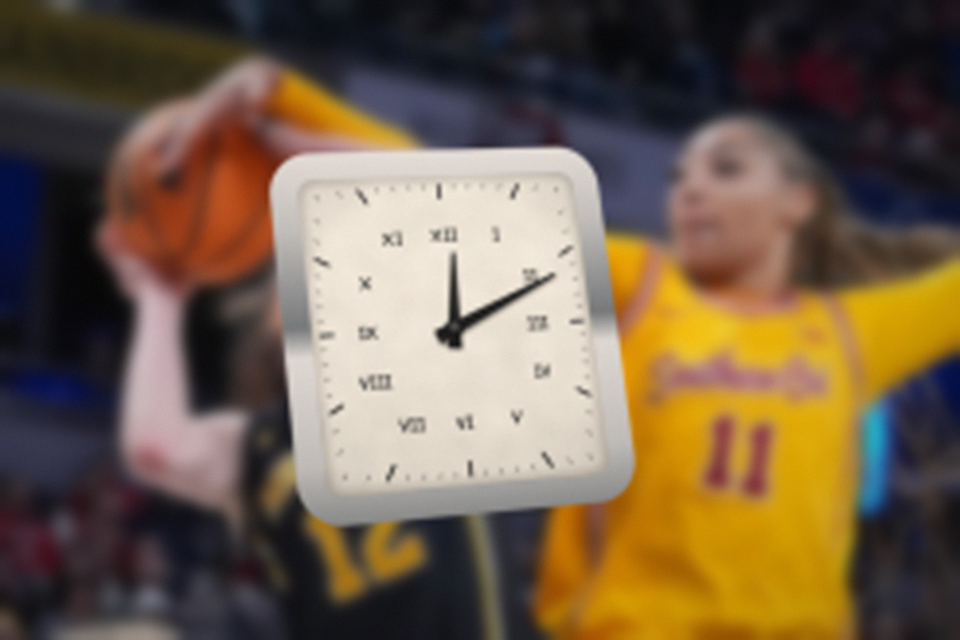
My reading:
**12:11**
